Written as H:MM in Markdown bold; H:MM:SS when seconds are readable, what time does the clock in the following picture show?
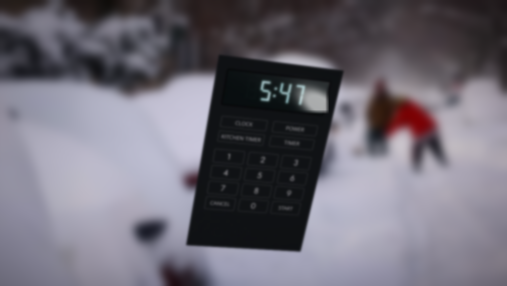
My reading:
**5:47**
